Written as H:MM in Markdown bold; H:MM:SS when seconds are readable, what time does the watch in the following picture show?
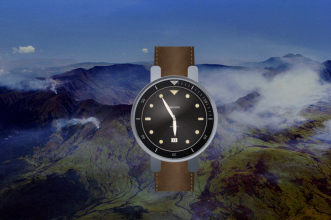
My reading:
**5:55**
